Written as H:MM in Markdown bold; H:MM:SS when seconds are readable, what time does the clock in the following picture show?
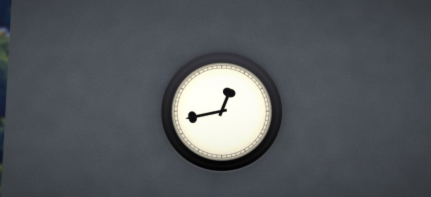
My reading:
**12:43**
